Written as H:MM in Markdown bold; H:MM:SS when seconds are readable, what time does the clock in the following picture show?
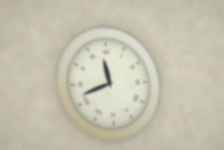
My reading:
**11:42**
